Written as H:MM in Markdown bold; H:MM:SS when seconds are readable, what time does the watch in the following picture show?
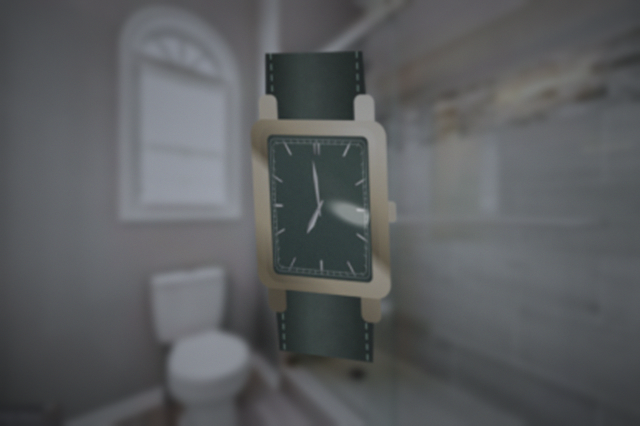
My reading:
**6:59**
